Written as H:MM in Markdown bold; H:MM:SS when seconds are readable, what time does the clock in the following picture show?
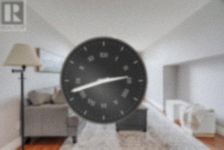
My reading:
**2:42**
